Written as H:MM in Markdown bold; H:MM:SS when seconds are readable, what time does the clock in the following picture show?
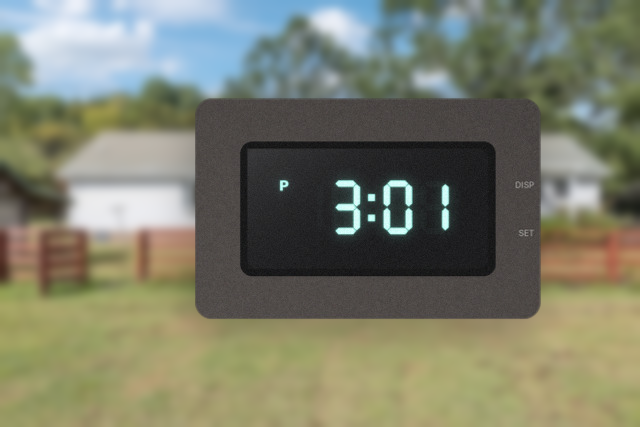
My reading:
**3:01**
